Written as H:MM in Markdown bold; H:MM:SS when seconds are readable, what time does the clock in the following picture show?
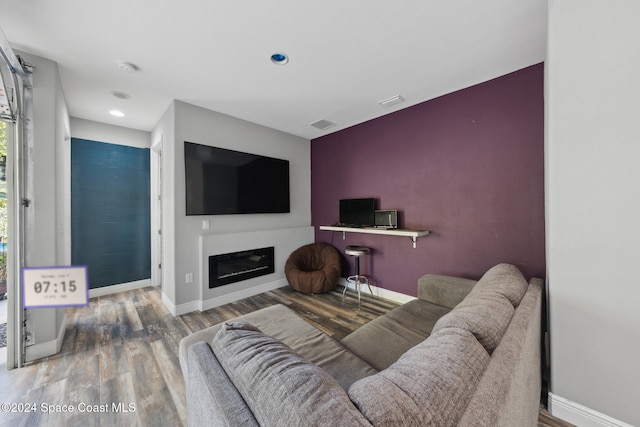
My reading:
**7:15**
